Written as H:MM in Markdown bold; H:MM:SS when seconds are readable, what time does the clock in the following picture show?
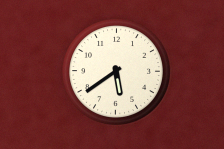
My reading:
**5:39**
